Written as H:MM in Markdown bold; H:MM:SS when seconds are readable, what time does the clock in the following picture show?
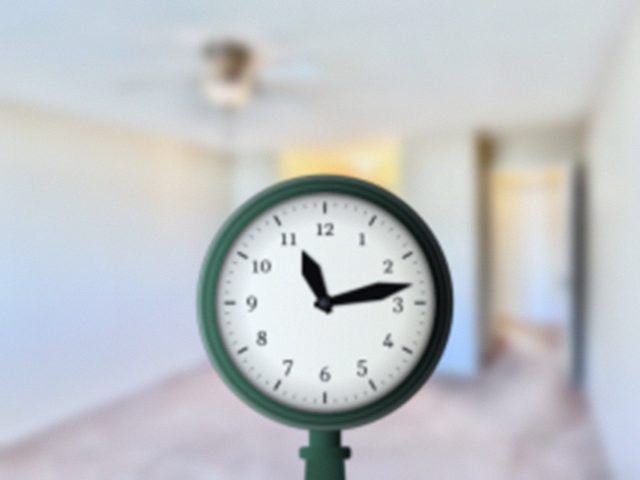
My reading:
**11:13**
